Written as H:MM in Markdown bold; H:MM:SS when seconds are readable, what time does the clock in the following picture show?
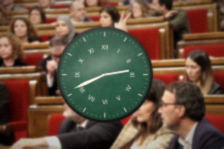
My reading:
**2:41**
